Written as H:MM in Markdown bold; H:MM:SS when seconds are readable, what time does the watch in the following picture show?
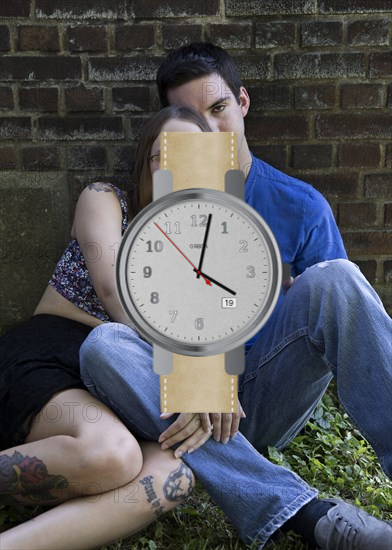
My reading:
**4:01:53**
